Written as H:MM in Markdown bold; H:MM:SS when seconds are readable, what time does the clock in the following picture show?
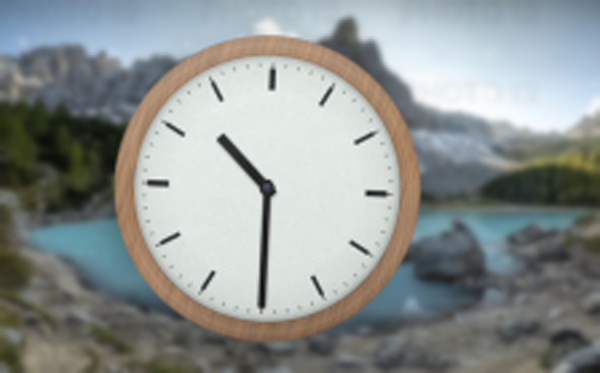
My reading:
**10:30**
